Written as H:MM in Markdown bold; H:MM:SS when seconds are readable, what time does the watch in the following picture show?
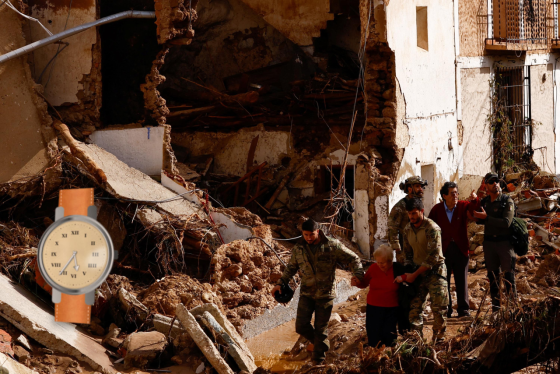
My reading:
**5:36**
